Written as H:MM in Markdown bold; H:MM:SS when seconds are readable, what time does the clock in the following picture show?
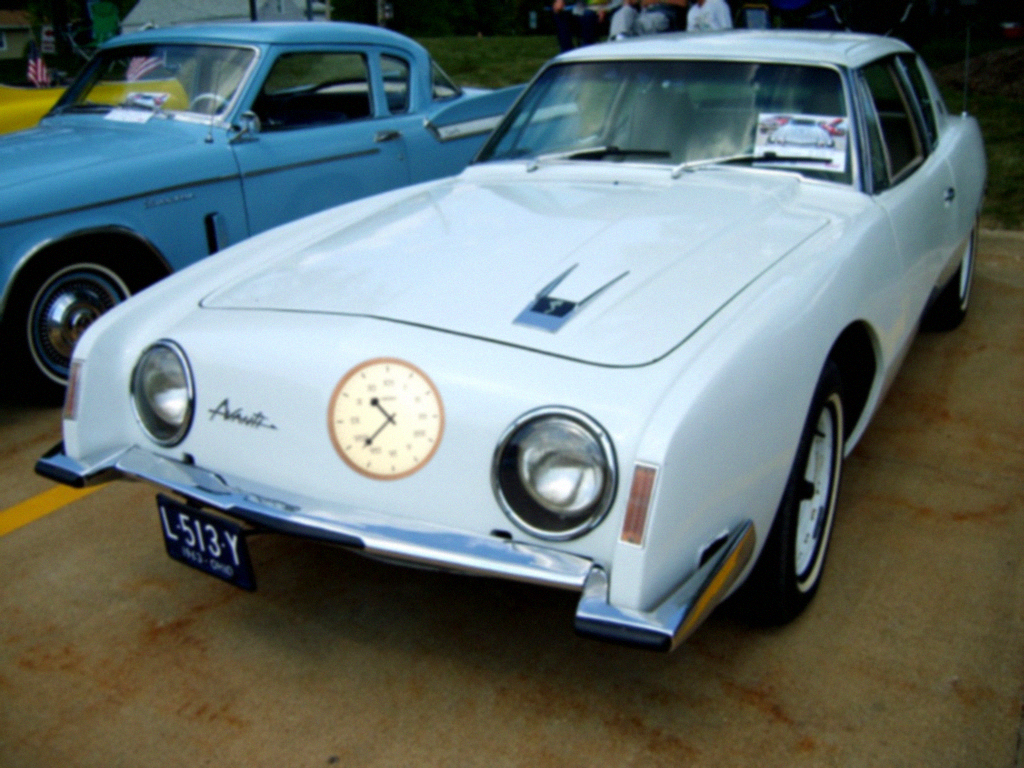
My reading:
**10:38**
